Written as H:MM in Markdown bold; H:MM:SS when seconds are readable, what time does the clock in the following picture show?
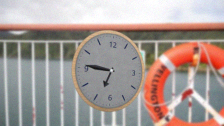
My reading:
**6:46**
